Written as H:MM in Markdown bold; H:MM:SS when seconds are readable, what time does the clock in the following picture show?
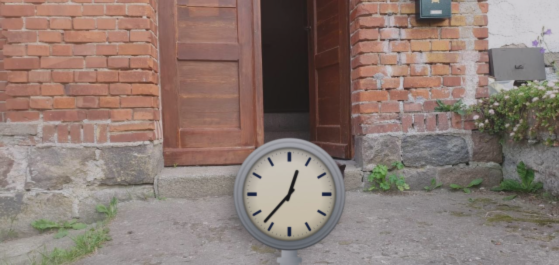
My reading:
**12:37**
